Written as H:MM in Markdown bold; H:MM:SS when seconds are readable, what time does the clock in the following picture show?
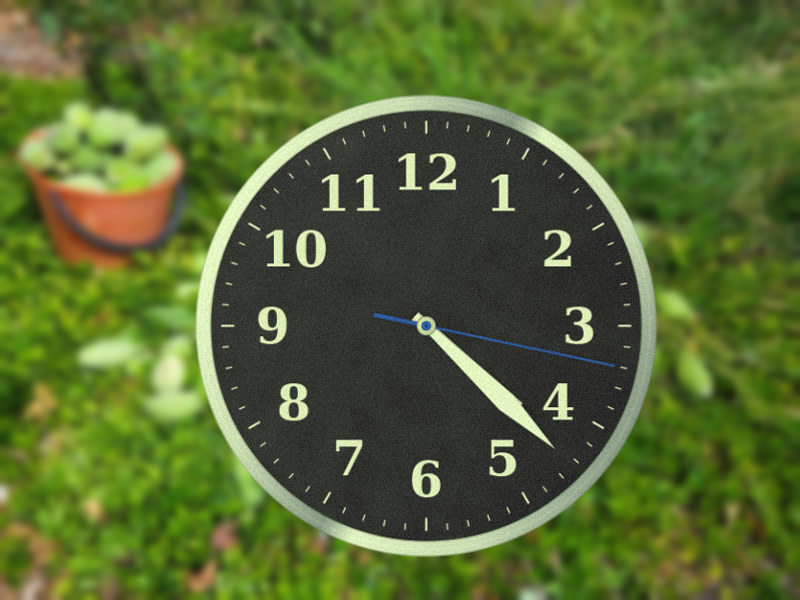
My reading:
**4:22:17**
